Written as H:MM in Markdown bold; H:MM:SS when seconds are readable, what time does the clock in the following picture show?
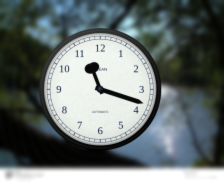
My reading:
**11:18**
